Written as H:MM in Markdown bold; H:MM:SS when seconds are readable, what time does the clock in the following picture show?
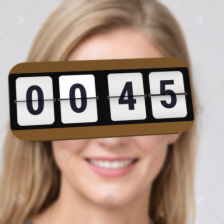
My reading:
**0:45**
